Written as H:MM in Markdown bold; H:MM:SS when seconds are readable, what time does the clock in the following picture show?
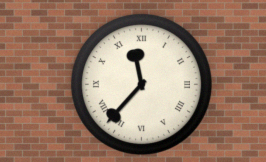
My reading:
**11:37**
